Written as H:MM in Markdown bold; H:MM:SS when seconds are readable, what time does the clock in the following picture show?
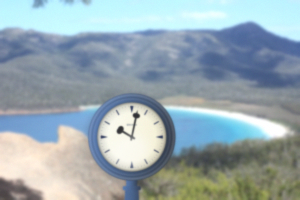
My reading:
**10:02**
